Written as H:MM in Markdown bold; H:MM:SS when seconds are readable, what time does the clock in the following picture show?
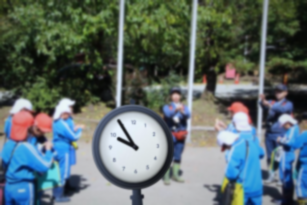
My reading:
**9:55**
